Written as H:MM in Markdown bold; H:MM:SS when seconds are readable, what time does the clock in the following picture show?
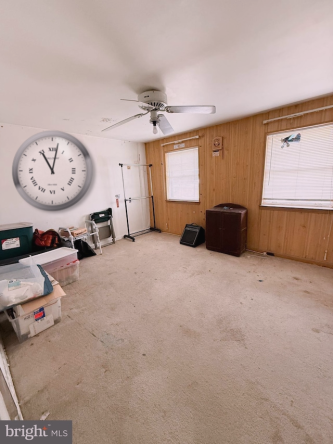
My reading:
**11:02**
